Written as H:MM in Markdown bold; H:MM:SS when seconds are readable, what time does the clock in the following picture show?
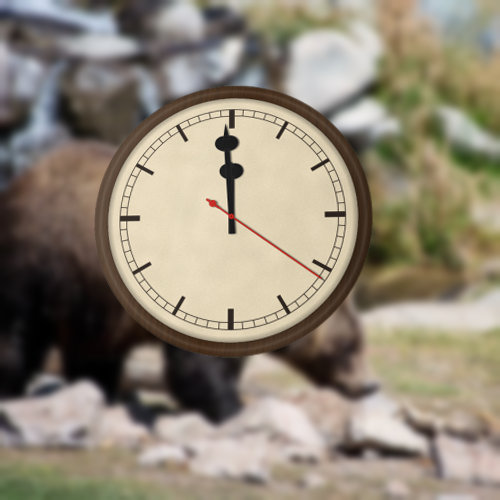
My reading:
**11:59:21**
